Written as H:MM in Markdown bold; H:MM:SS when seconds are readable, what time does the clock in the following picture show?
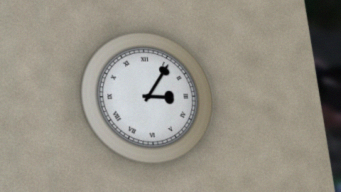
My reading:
**3:06**
